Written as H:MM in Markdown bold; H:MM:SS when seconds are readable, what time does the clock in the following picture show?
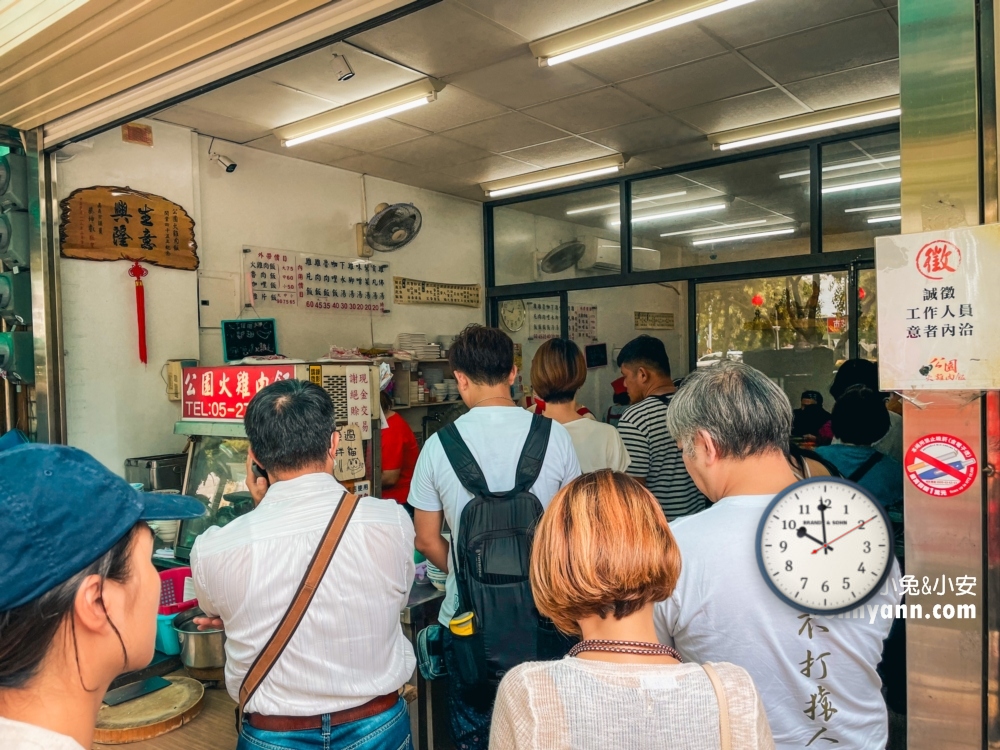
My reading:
**9:59:10**
